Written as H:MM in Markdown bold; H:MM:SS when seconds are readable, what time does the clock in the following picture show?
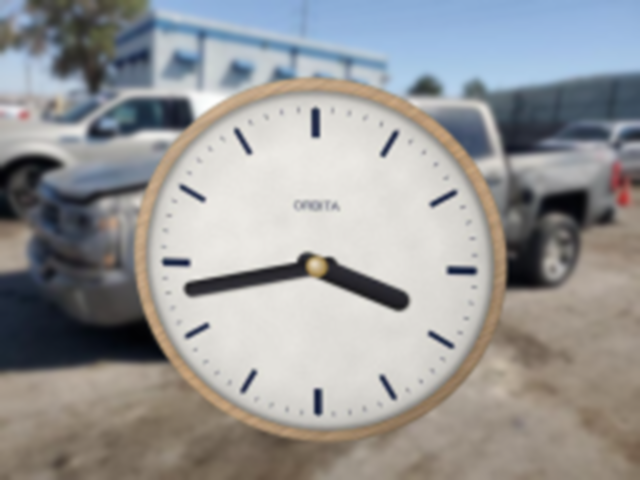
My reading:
**3:43**
